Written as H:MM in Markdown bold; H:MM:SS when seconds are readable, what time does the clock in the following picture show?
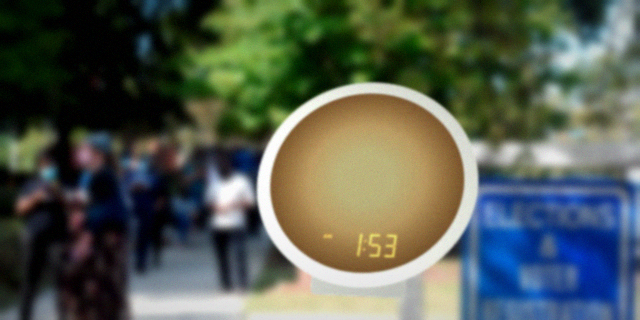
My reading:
**1:53**
